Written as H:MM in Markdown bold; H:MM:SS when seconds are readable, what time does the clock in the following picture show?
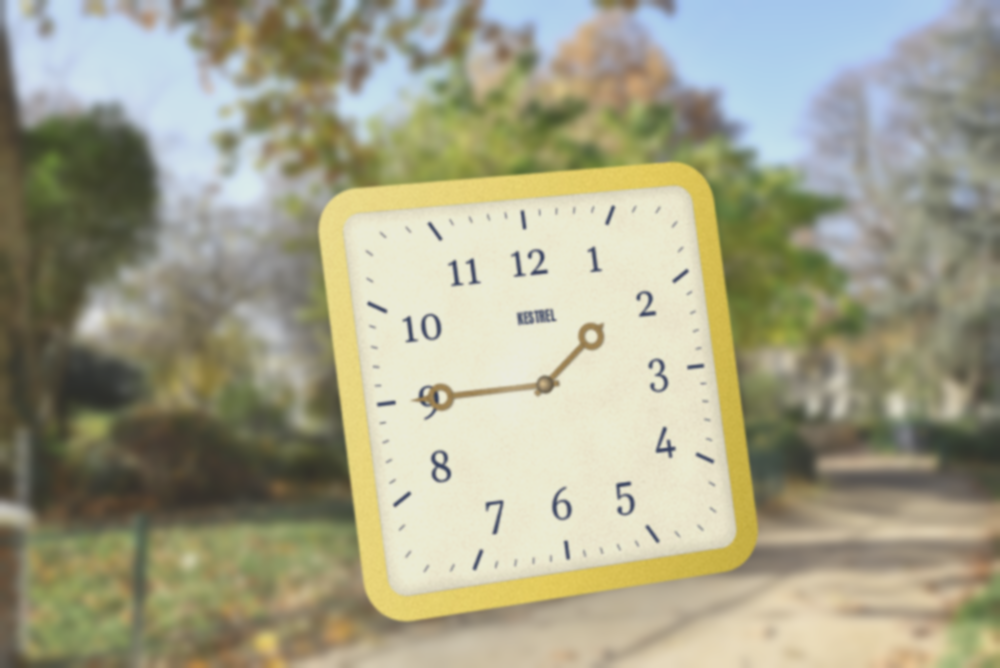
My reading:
**1:45**
